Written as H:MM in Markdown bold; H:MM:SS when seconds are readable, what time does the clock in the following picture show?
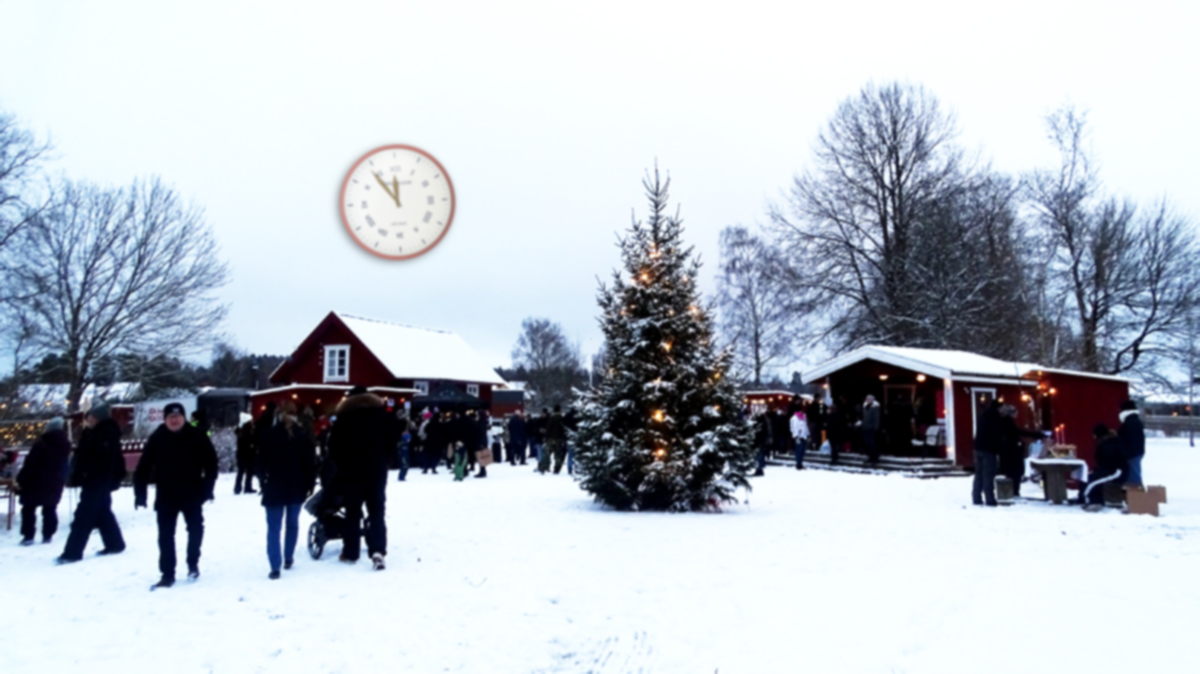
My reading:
**11:54**
